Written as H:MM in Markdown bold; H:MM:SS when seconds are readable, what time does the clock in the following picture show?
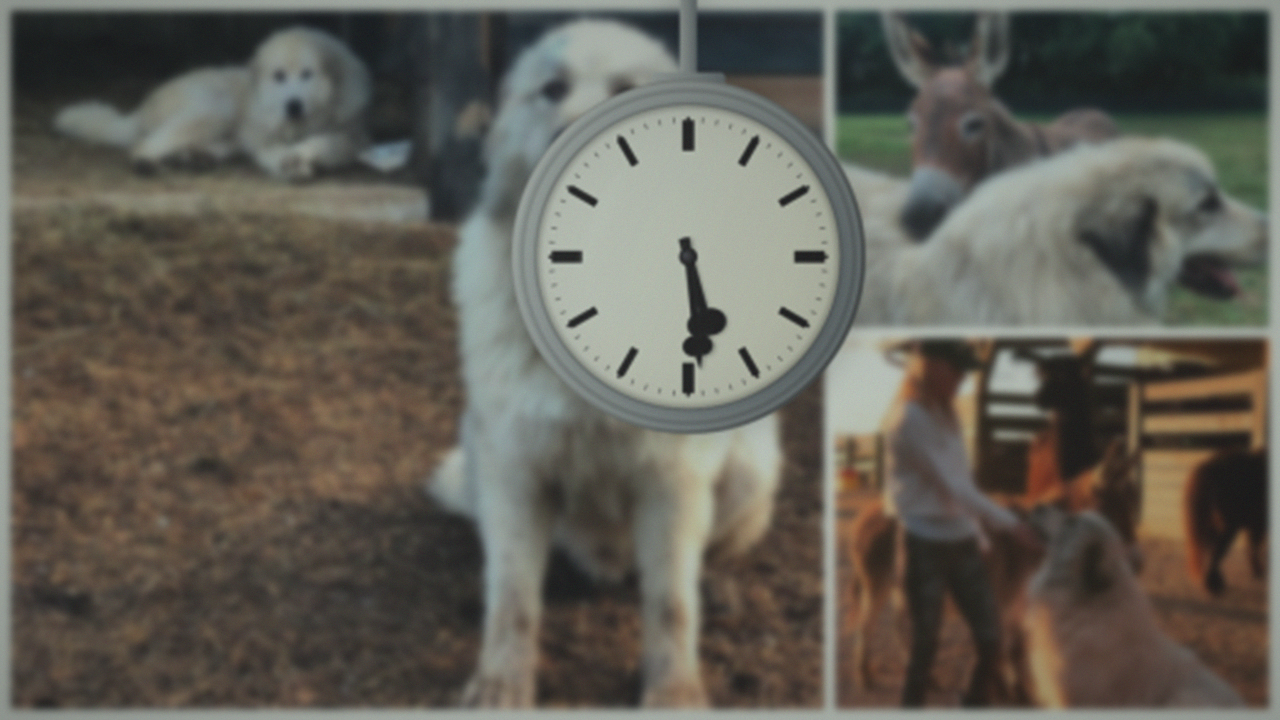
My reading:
**5:29**
